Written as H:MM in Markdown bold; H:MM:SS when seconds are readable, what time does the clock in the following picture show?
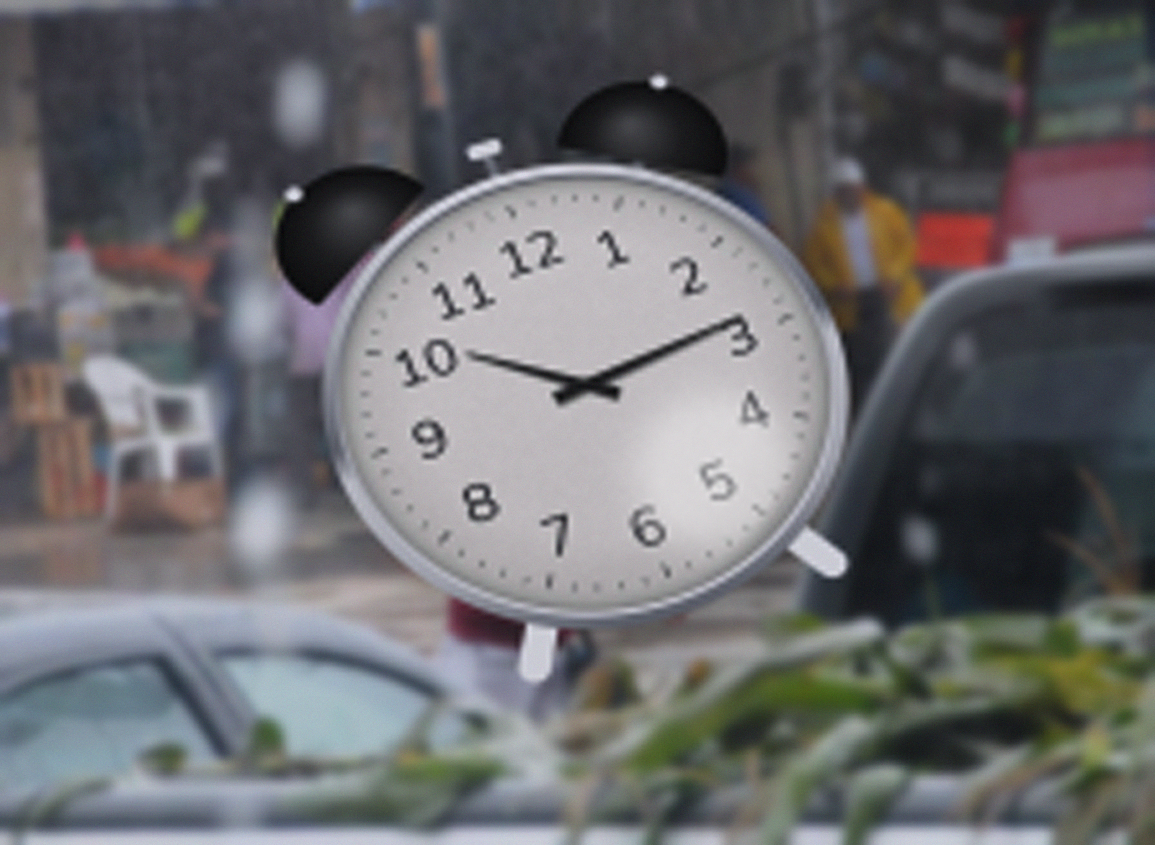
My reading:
**10:14**
